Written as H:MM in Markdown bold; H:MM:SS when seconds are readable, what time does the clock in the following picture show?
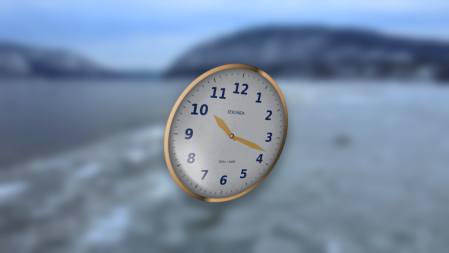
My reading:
**10:18**
